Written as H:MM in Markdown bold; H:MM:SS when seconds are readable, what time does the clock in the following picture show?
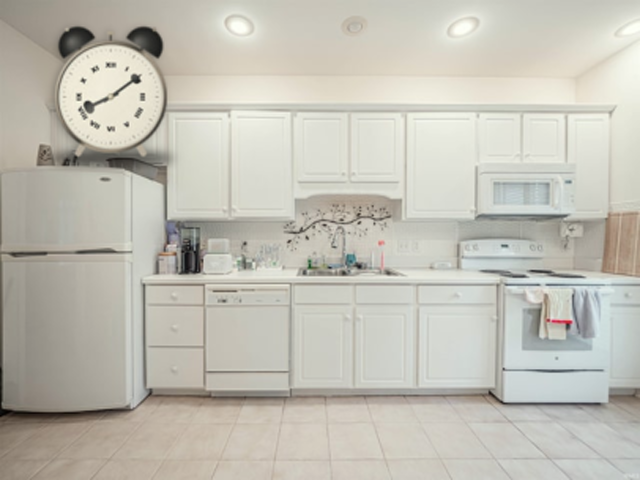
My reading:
**8:09**
